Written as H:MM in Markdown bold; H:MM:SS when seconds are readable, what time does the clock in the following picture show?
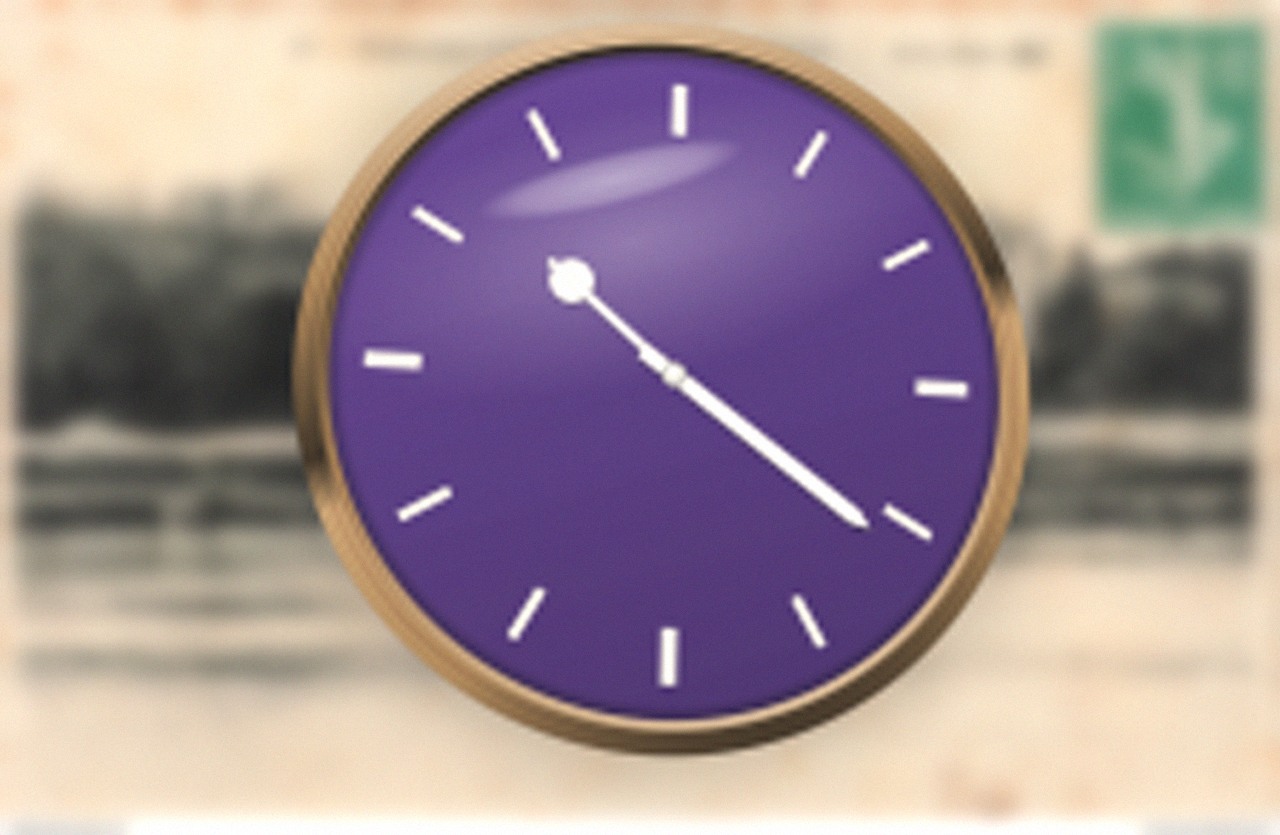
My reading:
**10:21**
